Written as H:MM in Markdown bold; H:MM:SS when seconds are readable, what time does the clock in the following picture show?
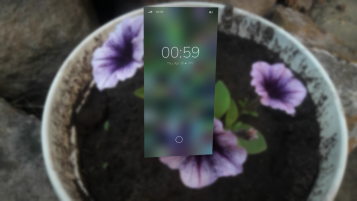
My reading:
**0:59**
